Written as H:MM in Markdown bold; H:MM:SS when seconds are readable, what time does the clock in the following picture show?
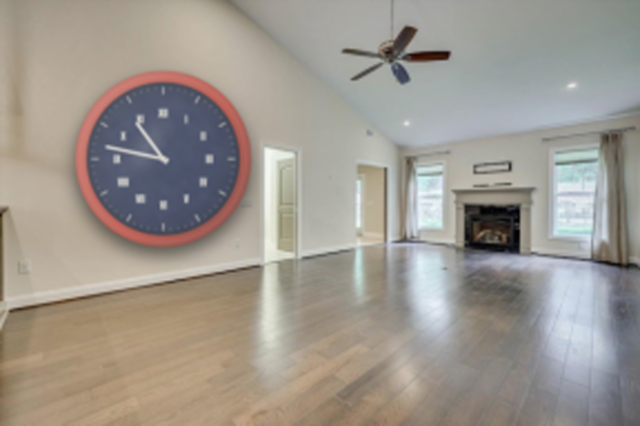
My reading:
**10:47**
